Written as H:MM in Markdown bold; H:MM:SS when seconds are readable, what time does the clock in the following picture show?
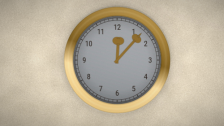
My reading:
**12:07**
